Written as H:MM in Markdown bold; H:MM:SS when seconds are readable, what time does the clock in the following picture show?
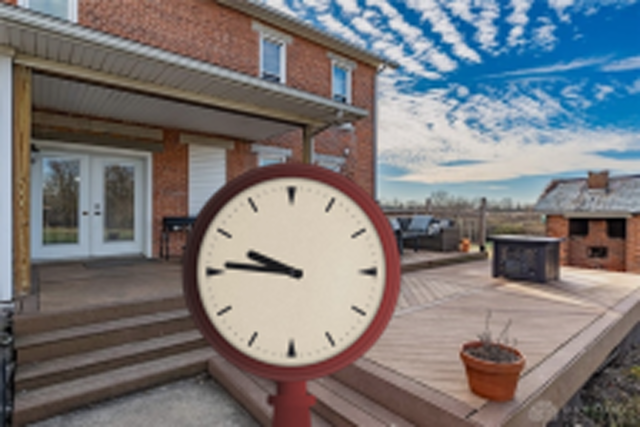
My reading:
**9:46**
